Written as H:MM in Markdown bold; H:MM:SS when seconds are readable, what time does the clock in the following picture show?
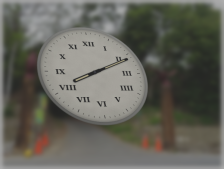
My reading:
**8:11**
